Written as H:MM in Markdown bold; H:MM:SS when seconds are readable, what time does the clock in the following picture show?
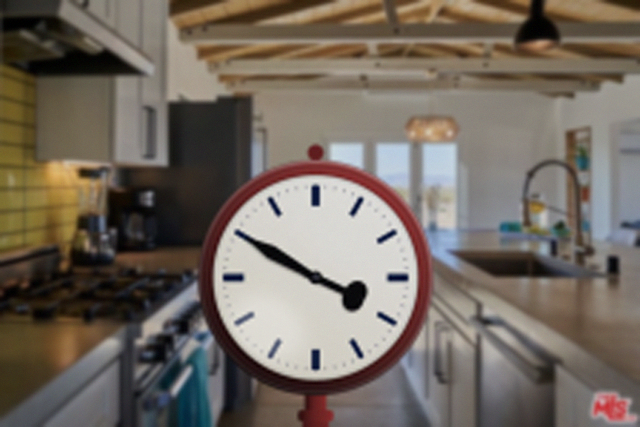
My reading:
**3:50**
